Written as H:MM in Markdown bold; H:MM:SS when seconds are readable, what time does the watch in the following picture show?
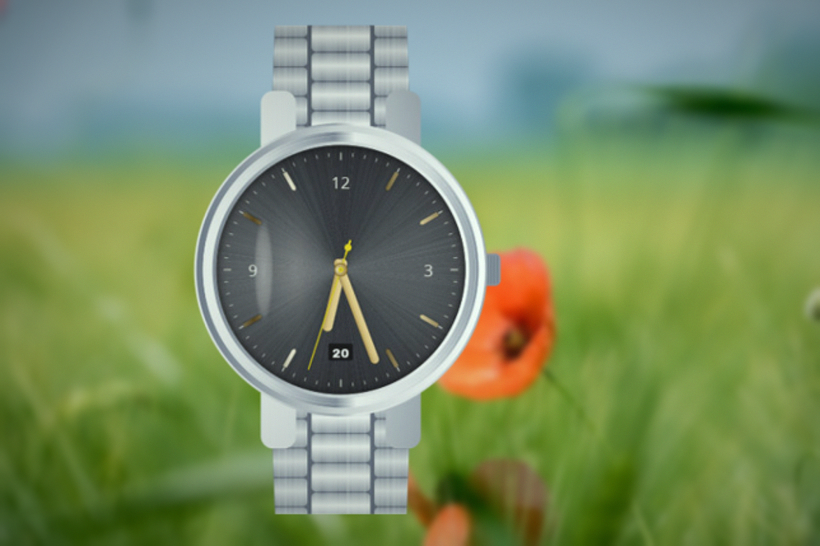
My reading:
**6:26:33**
